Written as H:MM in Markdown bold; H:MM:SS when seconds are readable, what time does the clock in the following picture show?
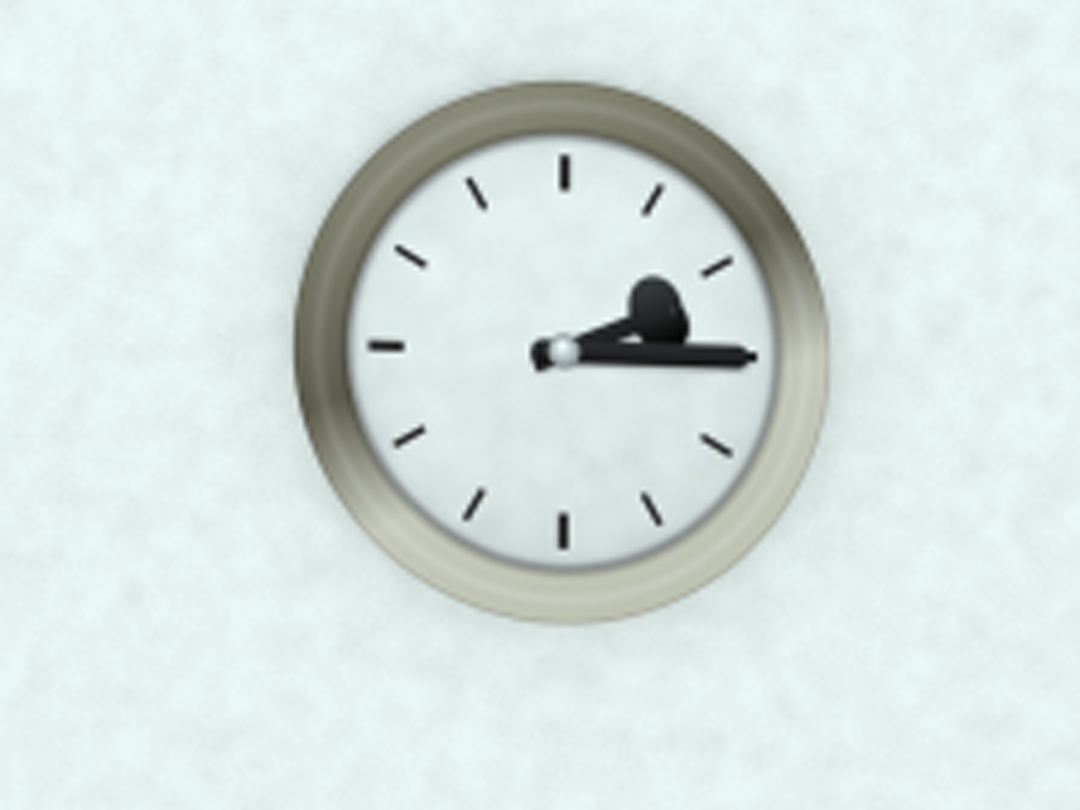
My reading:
**2:15**
